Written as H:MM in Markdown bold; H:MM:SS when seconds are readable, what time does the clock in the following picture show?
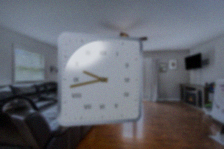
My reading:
**9:43**
